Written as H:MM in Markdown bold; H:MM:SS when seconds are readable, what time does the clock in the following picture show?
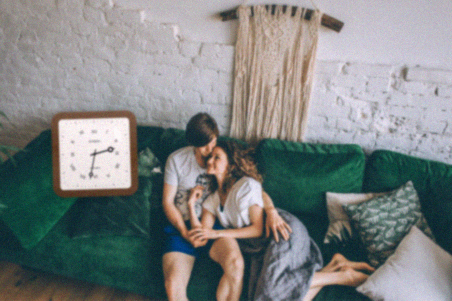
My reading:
**2:32**
